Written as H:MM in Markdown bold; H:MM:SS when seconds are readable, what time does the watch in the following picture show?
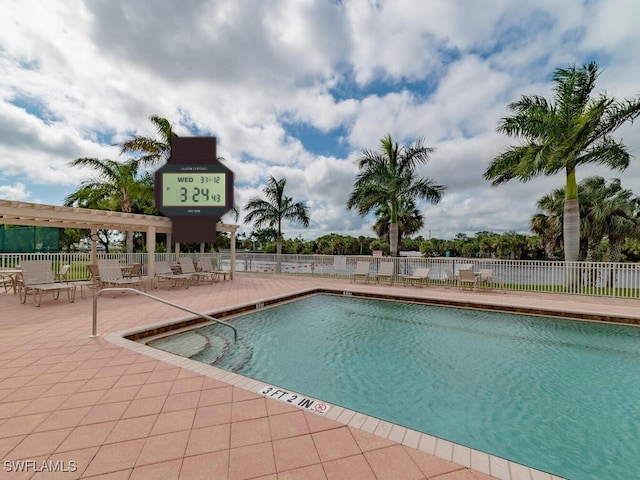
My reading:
**3:24**
